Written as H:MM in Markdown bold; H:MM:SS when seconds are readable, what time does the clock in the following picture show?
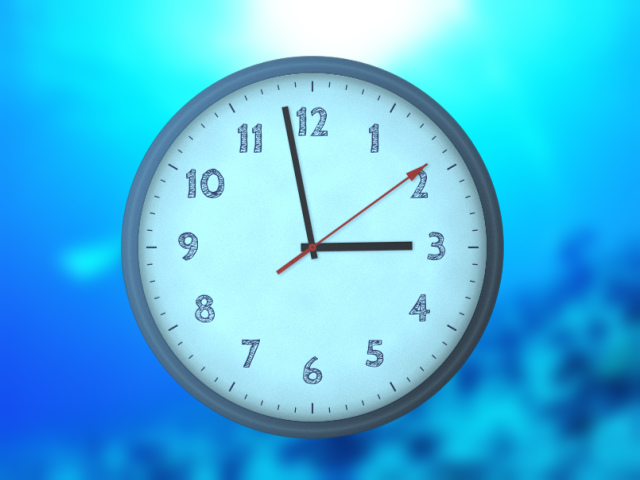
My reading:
**2:58:09**
